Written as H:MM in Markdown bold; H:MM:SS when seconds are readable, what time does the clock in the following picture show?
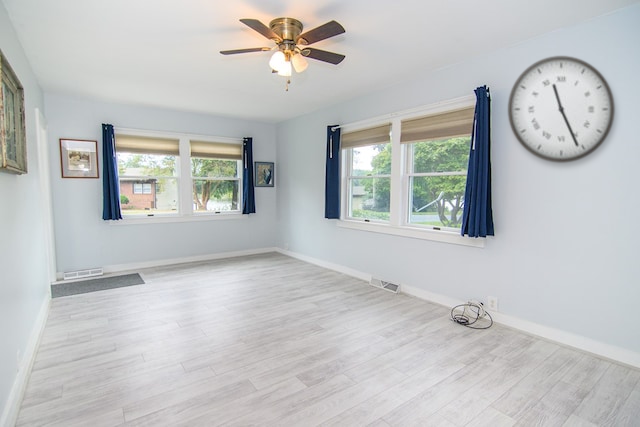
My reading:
**11:26**
